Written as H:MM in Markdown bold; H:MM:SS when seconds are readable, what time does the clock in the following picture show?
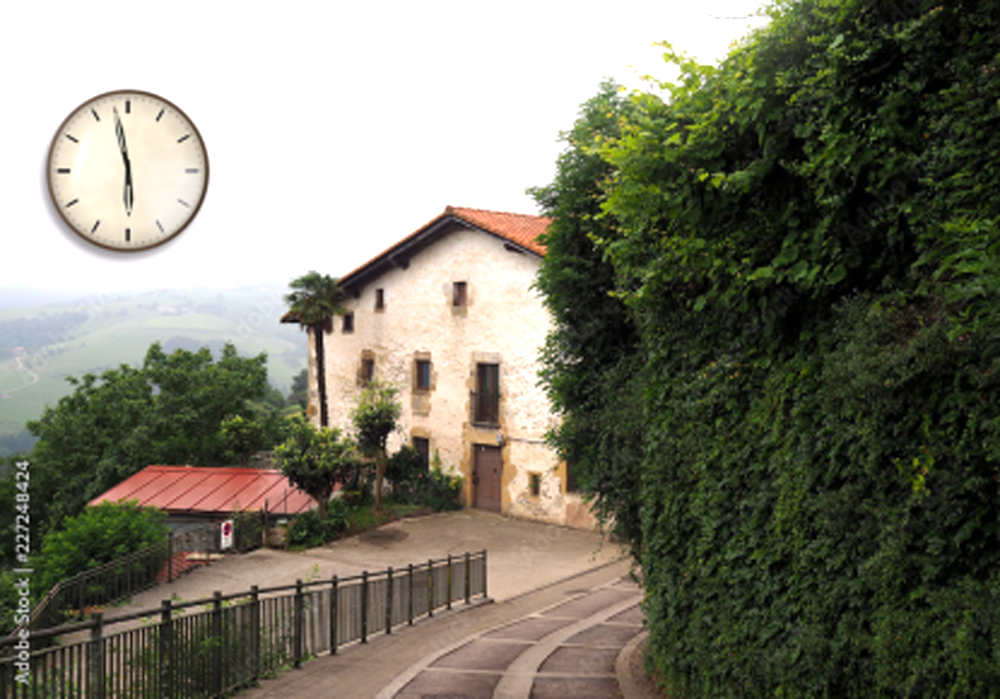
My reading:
**5:58**
